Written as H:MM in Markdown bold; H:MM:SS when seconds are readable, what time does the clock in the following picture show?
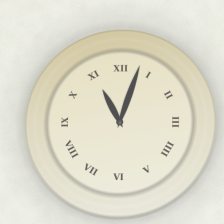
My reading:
**11:03**
